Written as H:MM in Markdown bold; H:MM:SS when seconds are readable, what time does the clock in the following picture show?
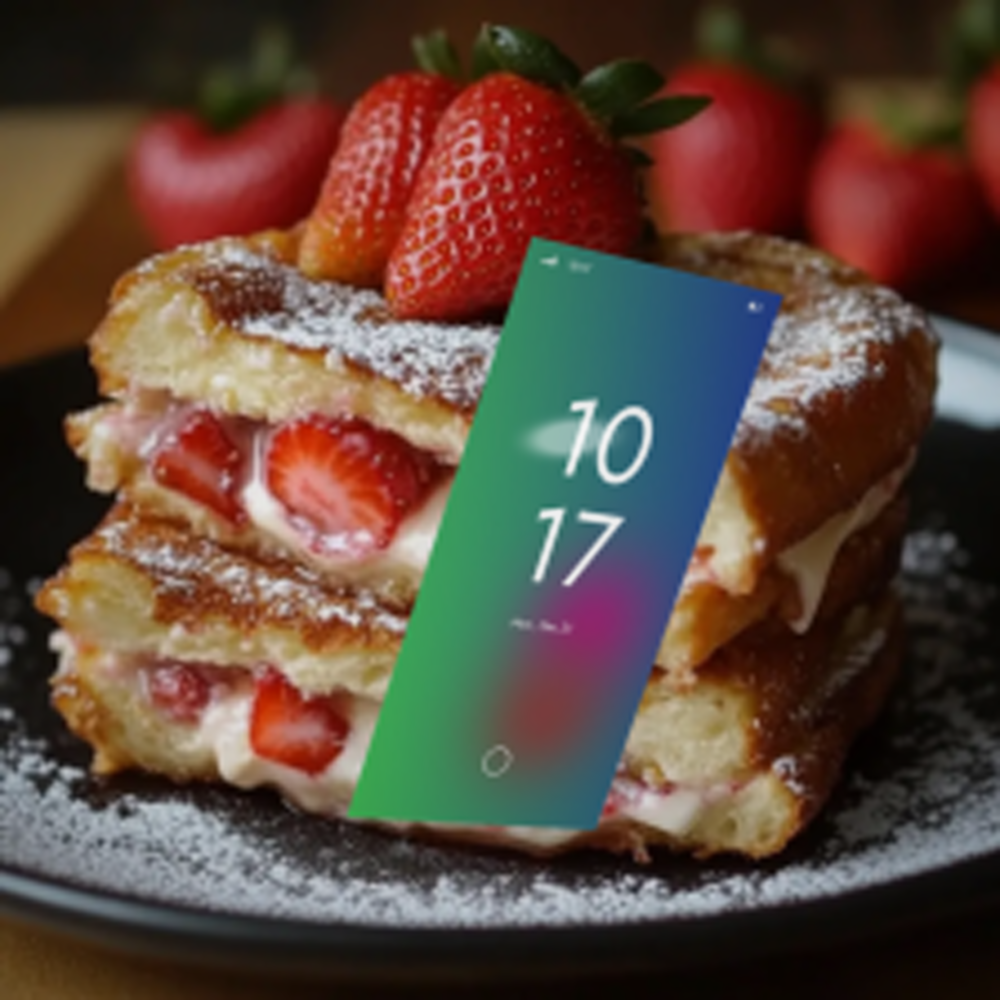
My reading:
**10:17**
